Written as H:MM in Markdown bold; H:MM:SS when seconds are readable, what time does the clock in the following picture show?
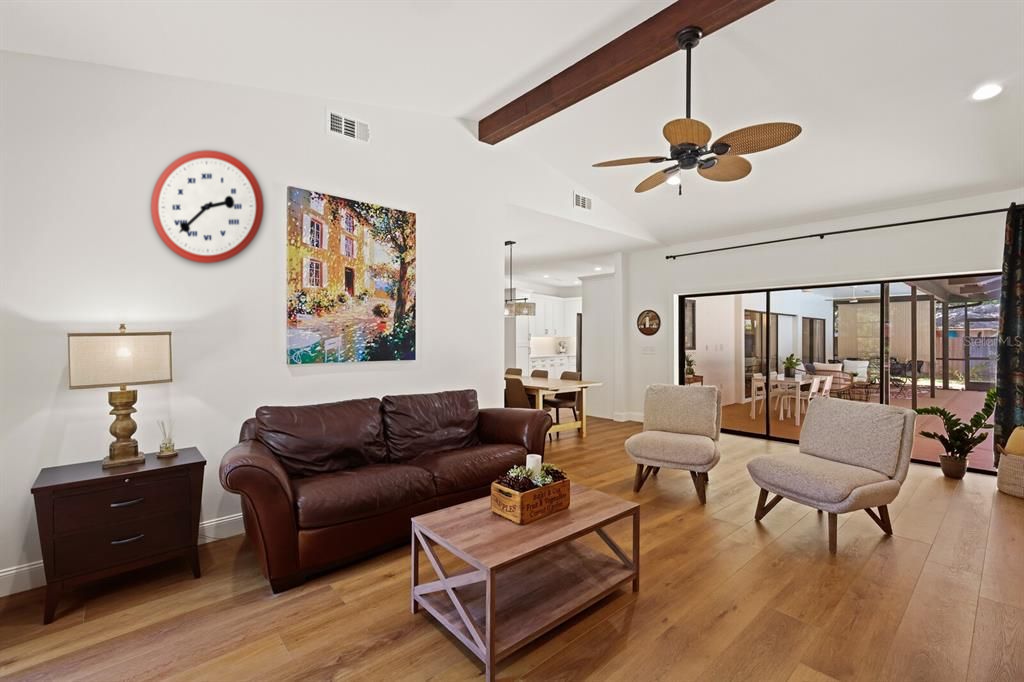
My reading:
**2:38**
